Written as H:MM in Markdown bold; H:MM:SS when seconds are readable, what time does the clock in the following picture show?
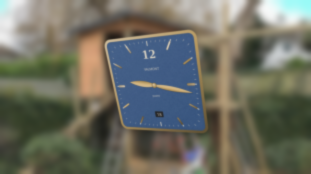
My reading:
**9:17**
